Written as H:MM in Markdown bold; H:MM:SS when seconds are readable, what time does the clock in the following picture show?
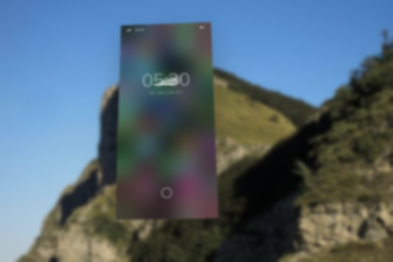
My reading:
**5:30**
